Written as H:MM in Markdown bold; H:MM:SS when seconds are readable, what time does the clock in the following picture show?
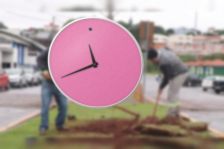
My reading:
**11:42**
